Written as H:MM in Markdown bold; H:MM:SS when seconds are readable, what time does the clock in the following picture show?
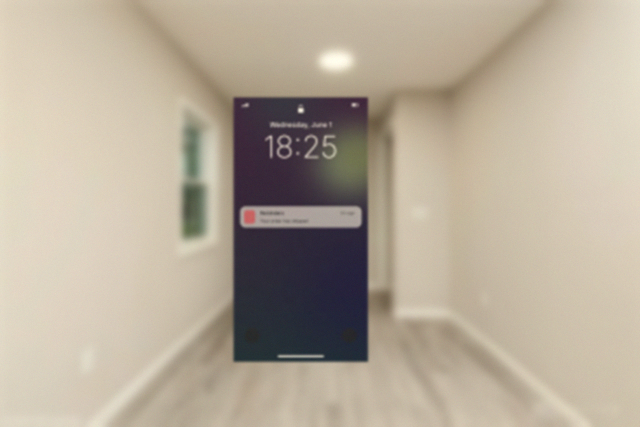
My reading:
**18:25**
